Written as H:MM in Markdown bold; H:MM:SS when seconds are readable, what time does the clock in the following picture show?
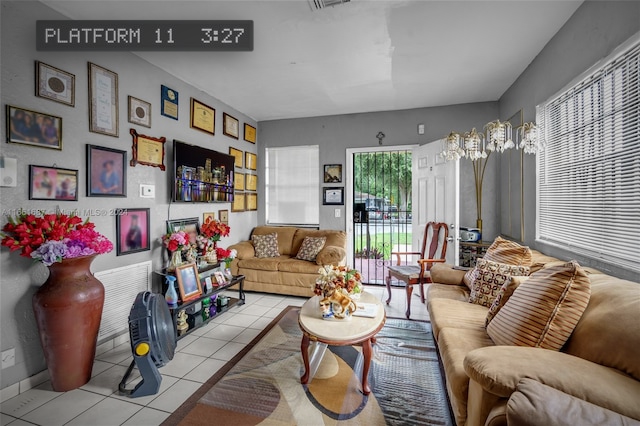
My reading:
**3:27**
